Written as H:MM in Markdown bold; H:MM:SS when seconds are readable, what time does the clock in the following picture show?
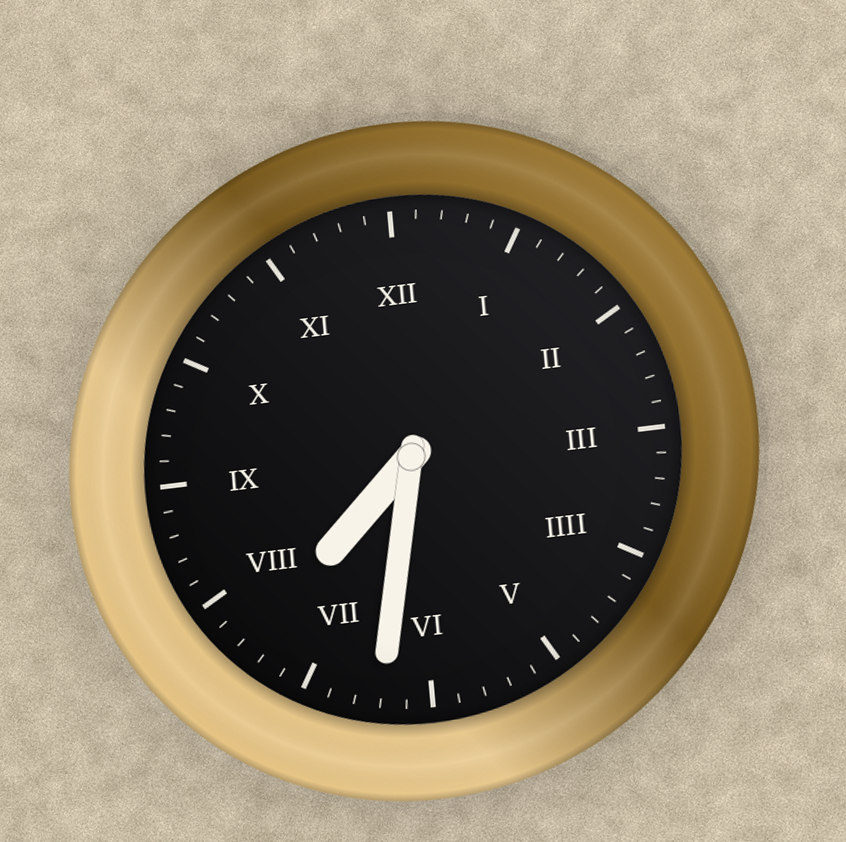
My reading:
**7:32**
